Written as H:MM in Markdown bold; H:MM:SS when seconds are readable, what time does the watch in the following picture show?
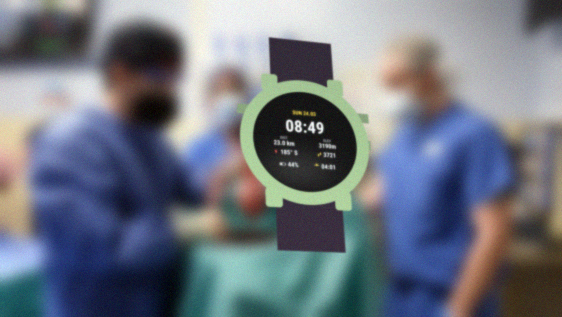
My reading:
**8:49**
